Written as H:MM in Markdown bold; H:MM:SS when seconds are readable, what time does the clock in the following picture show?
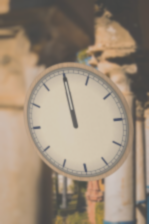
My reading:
**12:00**
